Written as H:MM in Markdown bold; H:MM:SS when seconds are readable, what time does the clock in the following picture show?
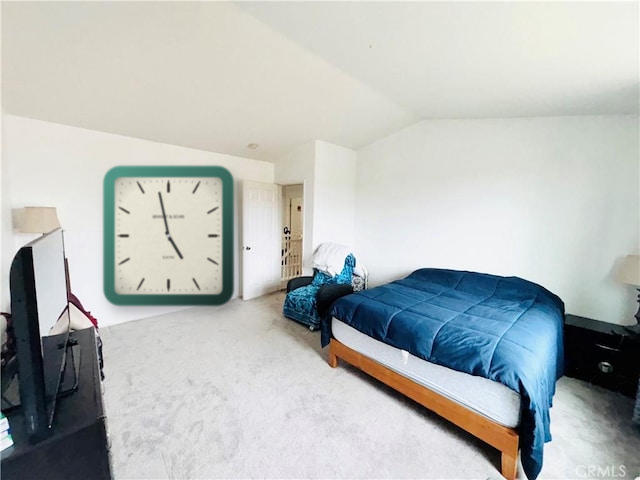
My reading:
**4:58**
